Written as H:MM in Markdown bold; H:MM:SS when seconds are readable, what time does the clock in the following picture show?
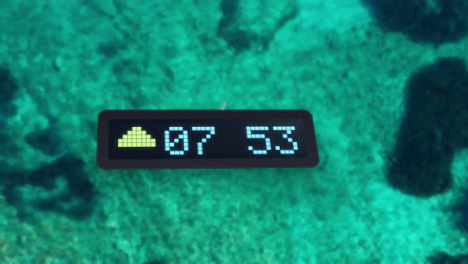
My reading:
**7:53**
